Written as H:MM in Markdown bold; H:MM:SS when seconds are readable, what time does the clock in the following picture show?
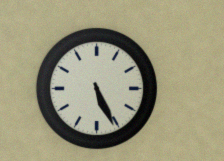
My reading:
**5:26**
